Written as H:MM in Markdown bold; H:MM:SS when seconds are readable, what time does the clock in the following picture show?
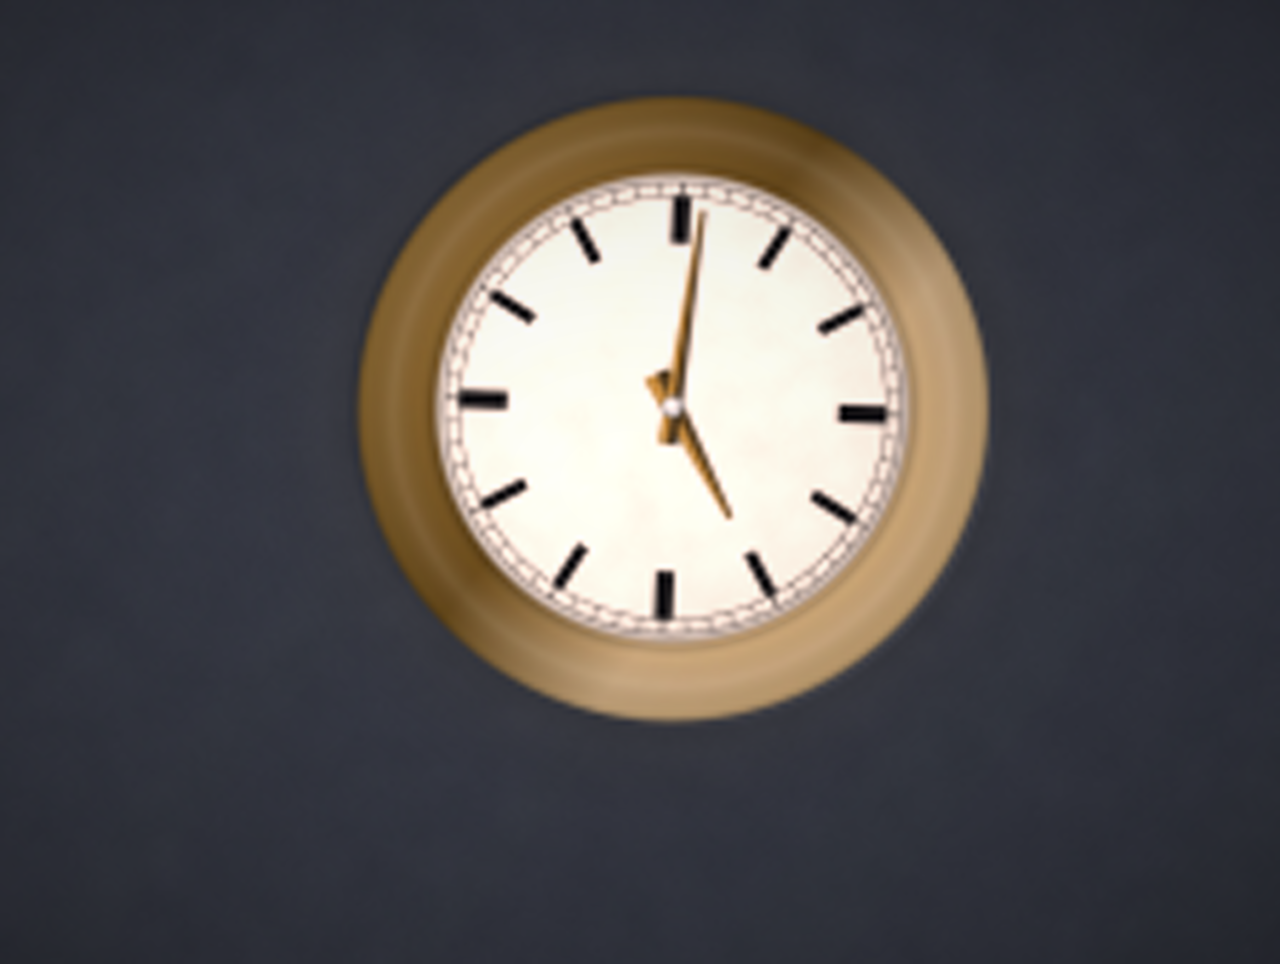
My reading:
**5:01**
